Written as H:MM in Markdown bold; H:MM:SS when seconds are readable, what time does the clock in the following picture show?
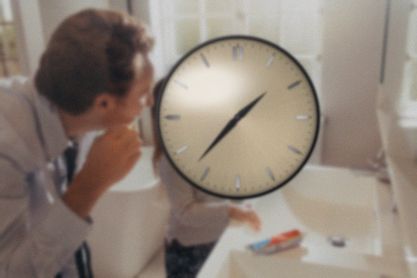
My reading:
**1:37**
